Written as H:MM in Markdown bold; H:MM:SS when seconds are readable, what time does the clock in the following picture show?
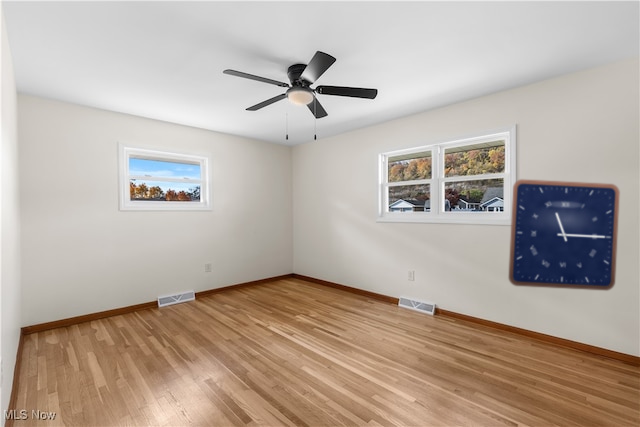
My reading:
**11:15**
